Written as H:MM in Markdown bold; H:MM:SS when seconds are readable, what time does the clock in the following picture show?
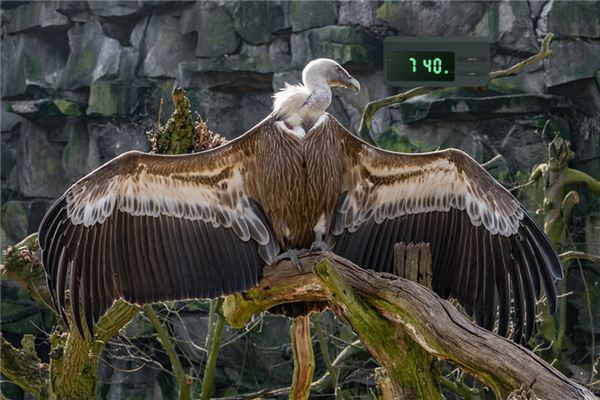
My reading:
**7:40**
